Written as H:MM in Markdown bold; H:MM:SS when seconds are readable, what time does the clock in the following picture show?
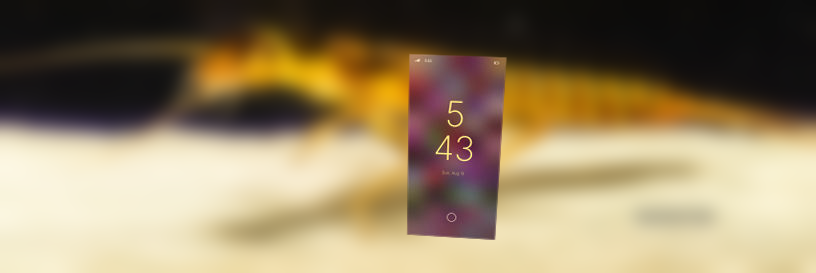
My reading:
**5:43**
